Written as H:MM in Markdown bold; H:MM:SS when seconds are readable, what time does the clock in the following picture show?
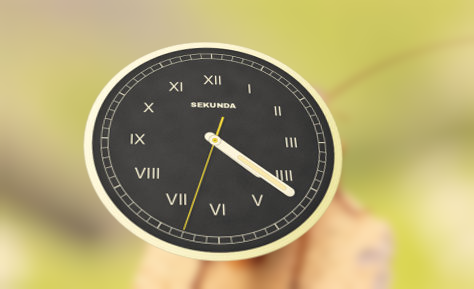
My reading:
**4:21:33**
